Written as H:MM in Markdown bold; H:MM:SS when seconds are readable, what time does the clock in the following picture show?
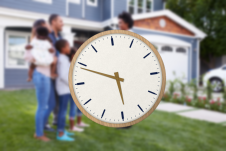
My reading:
**5:49**
